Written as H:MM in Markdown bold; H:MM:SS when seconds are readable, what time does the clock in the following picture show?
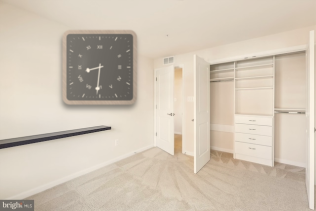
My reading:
**8:31**
